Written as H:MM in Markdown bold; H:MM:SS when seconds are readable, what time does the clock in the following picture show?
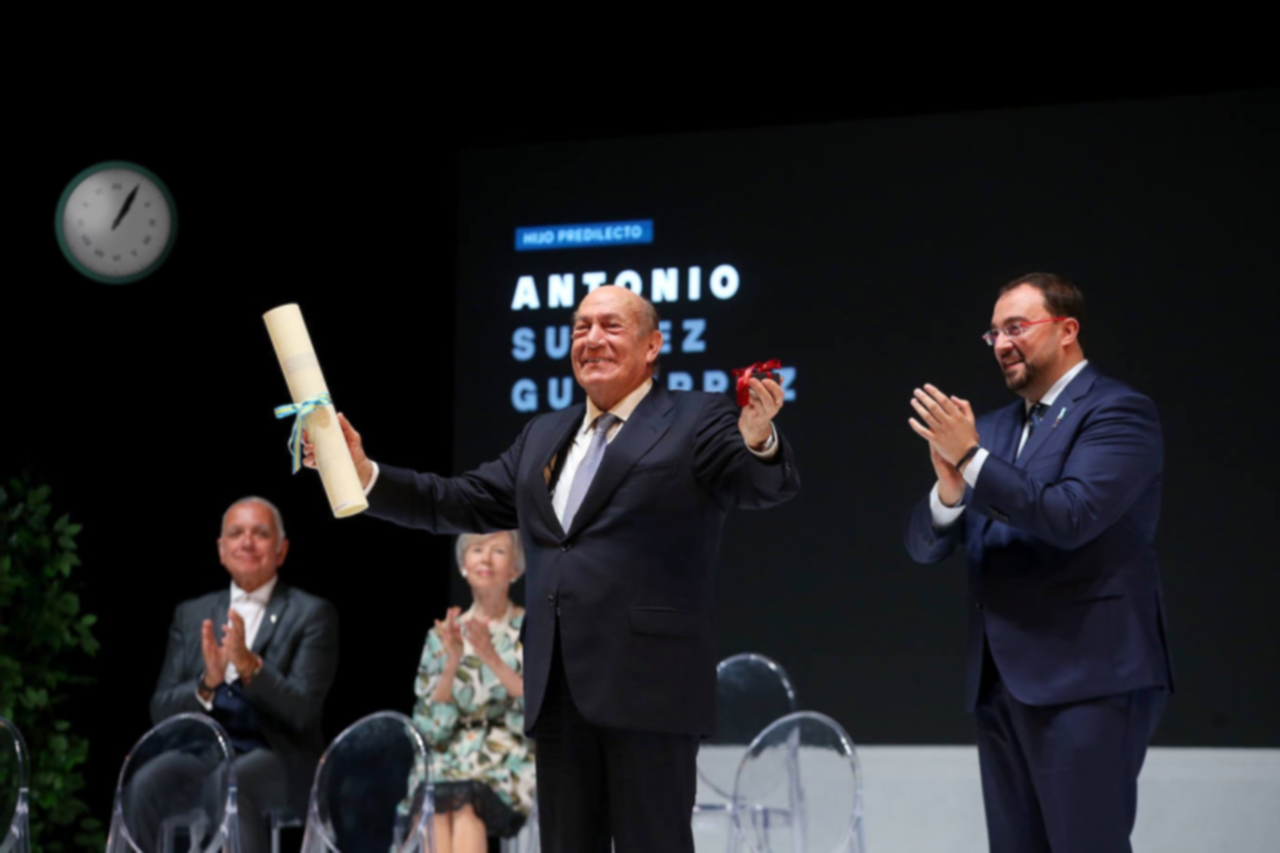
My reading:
**1:05**
